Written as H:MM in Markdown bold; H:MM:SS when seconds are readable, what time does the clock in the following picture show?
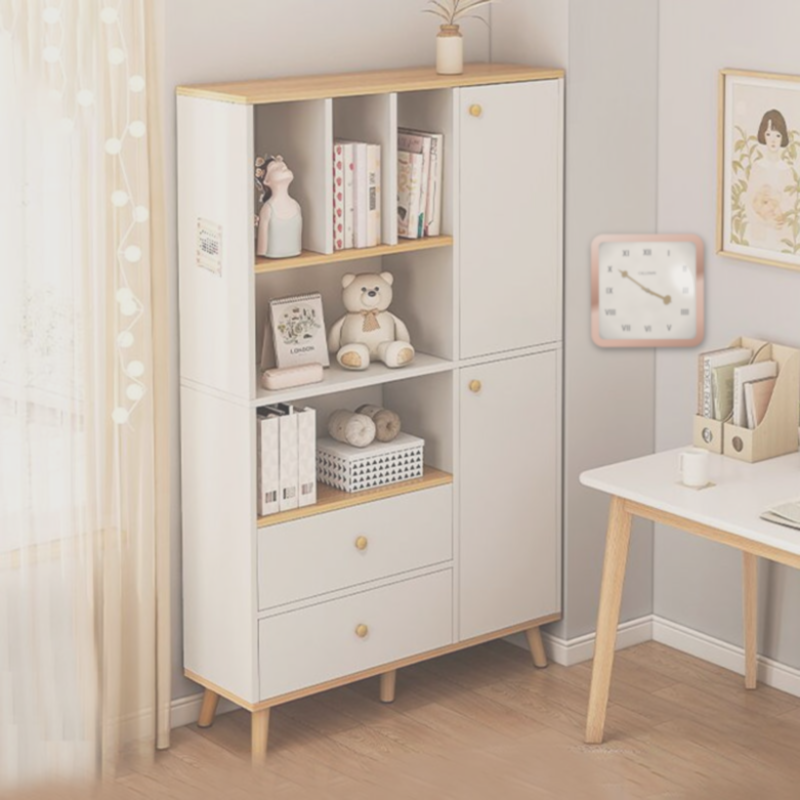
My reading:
**3:51**
